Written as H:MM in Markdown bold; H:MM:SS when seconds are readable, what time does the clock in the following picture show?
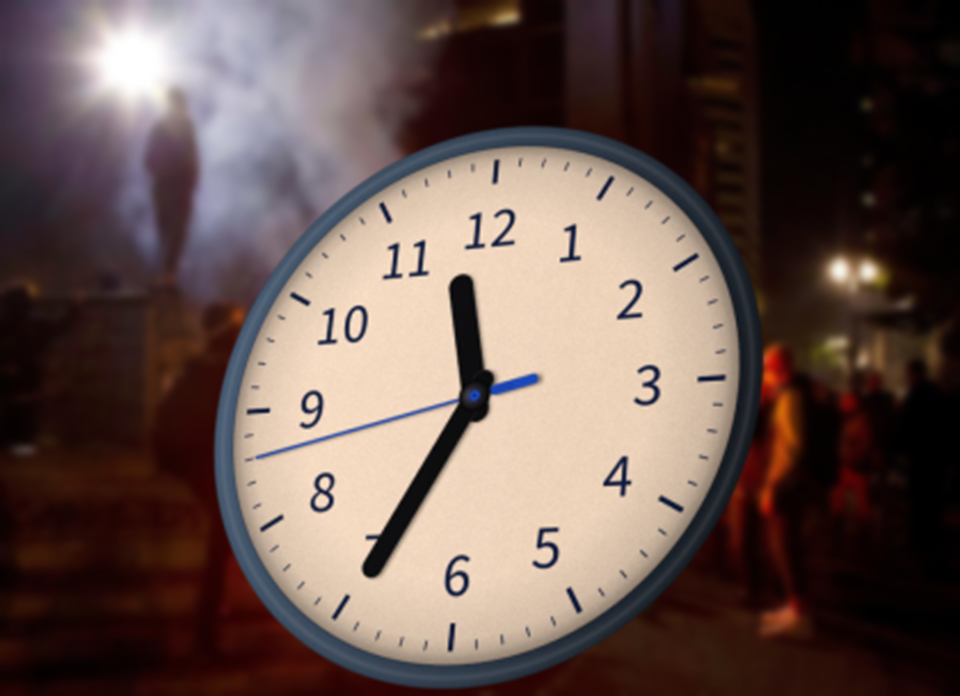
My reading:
**11:34:43**
